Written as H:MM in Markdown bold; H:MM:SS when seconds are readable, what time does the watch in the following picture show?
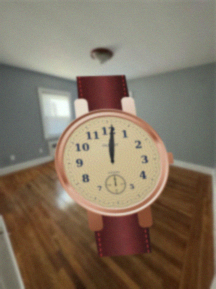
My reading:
**12:01**
